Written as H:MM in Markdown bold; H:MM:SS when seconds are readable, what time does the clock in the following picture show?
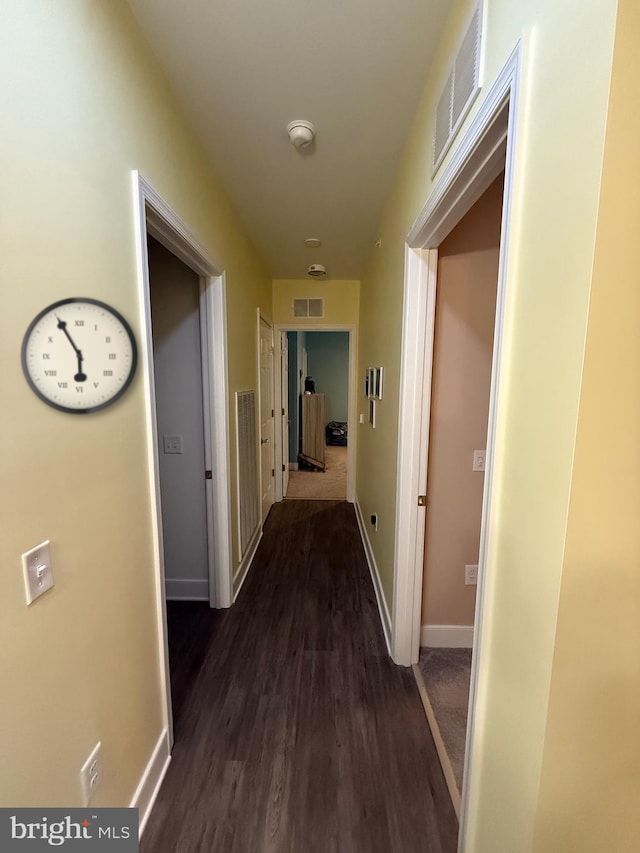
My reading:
**5:55**
